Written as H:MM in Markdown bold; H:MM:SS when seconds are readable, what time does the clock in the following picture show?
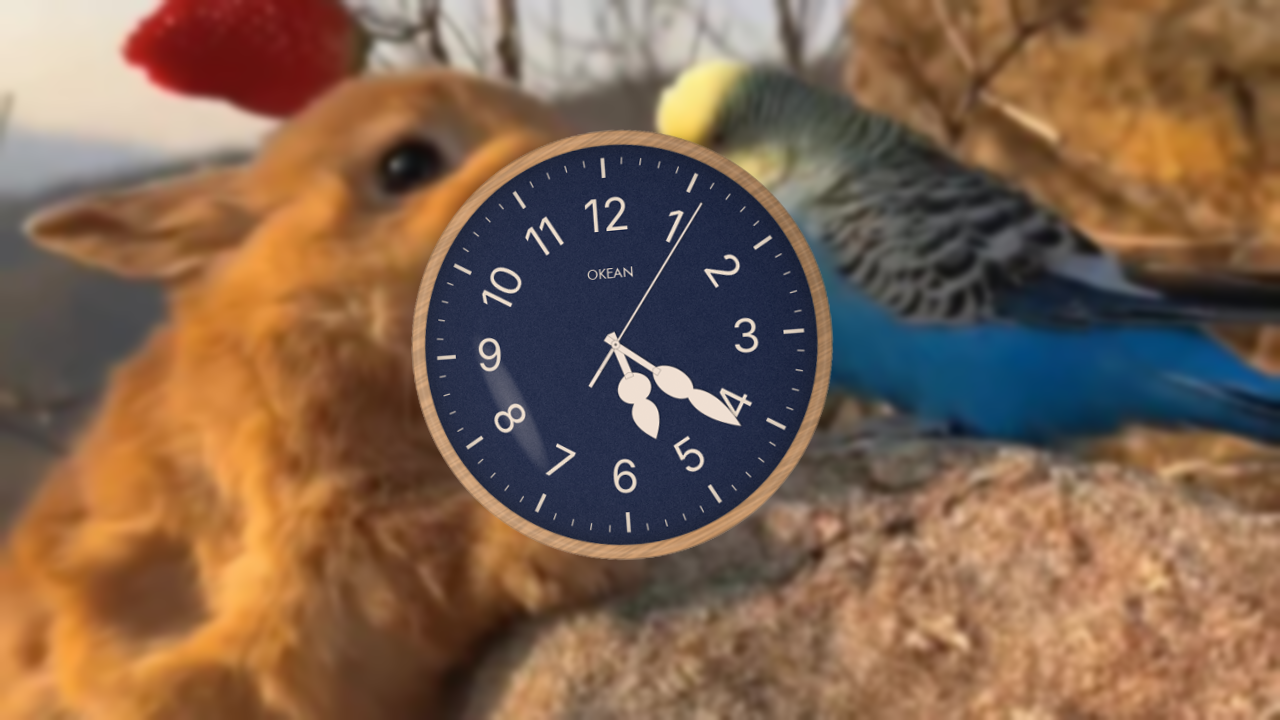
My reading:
**5:21:06**
